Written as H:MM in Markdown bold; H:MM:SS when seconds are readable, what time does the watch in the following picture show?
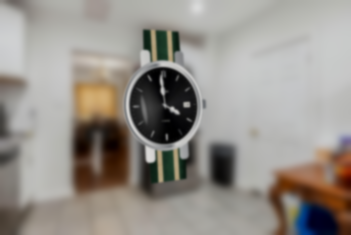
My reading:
**3:59**
